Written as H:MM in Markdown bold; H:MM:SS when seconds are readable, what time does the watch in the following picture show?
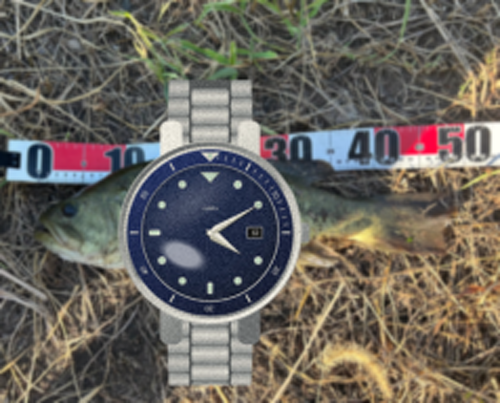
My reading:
**4:10**
